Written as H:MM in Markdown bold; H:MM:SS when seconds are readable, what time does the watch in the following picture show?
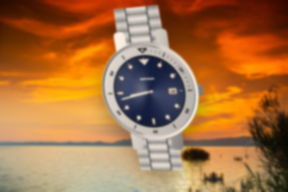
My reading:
**8:43**
